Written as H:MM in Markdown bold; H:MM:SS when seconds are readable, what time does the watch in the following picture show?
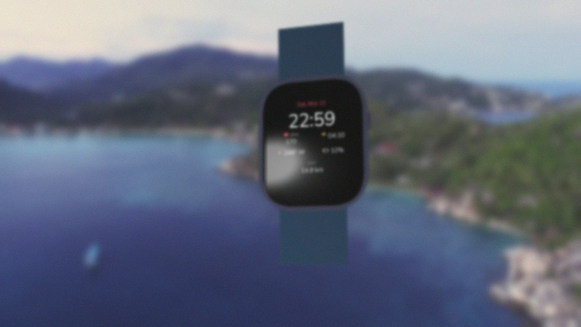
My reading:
**22:59**
